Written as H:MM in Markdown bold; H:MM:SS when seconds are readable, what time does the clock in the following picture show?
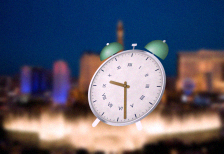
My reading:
**9:28**
